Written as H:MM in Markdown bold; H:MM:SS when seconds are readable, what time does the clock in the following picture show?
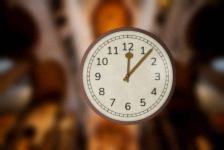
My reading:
**12:07**
